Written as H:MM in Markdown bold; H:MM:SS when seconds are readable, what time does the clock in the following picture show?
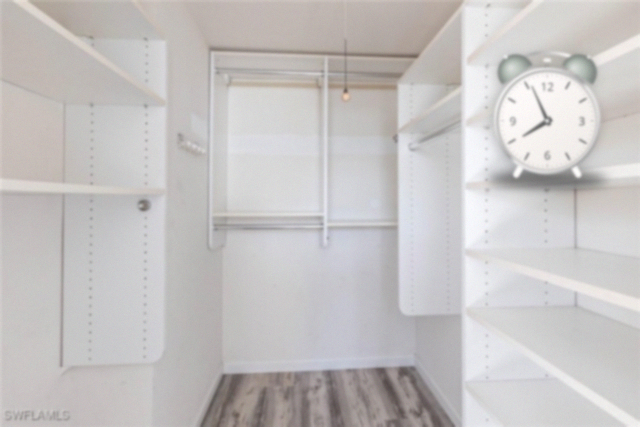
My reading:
**7:56**
